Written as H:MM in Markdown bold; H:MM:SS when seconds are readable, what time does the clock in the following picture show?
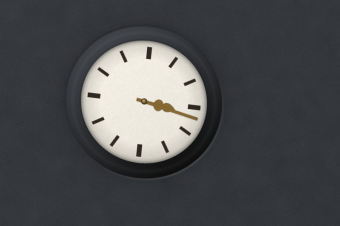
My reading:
**3:17**
